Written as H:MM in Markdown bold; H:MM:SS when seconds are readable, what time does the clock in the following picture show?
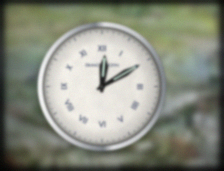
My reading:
**12:10**
